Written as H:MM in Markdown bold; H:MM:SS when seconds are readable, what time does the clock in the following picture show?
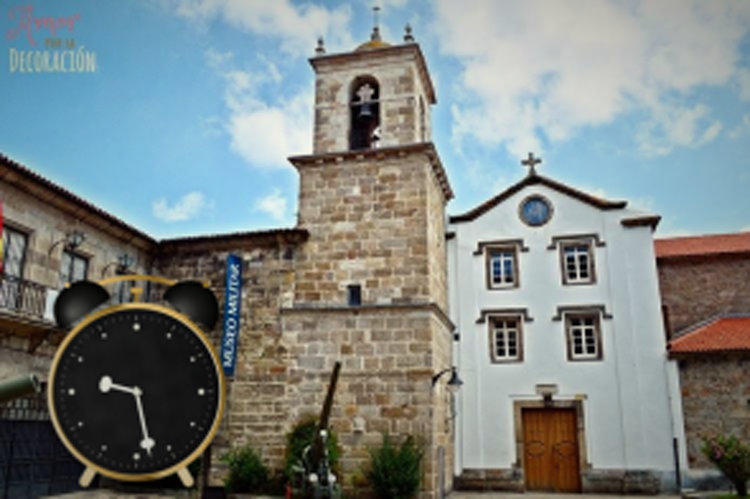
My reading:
**9:28**
